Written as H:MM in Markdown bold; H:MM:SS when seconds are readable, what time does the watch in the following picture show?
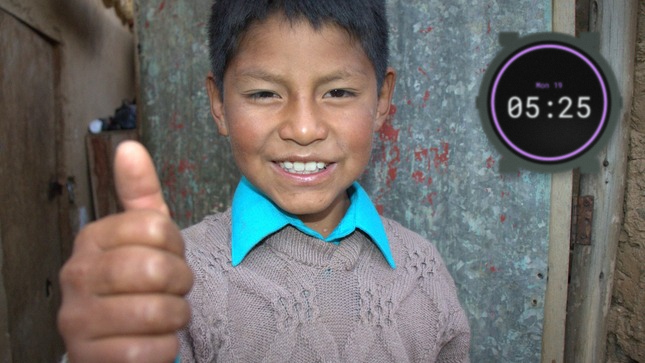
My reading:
**5:25**
